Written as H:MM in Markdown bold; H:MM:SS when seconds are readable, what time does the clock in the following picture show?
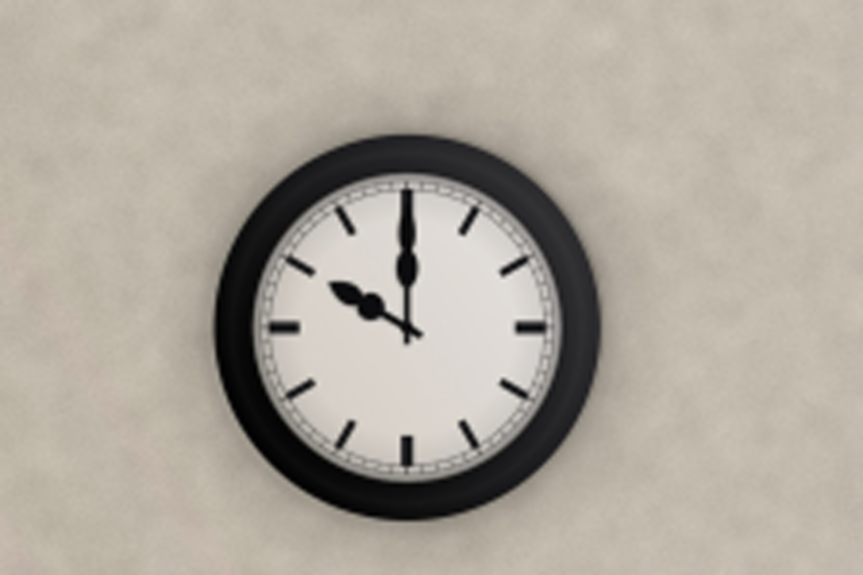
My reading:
**10:00**
